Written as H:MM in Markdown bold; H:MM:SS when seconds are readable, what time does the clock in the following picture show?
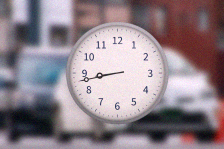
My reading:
**8:43**
